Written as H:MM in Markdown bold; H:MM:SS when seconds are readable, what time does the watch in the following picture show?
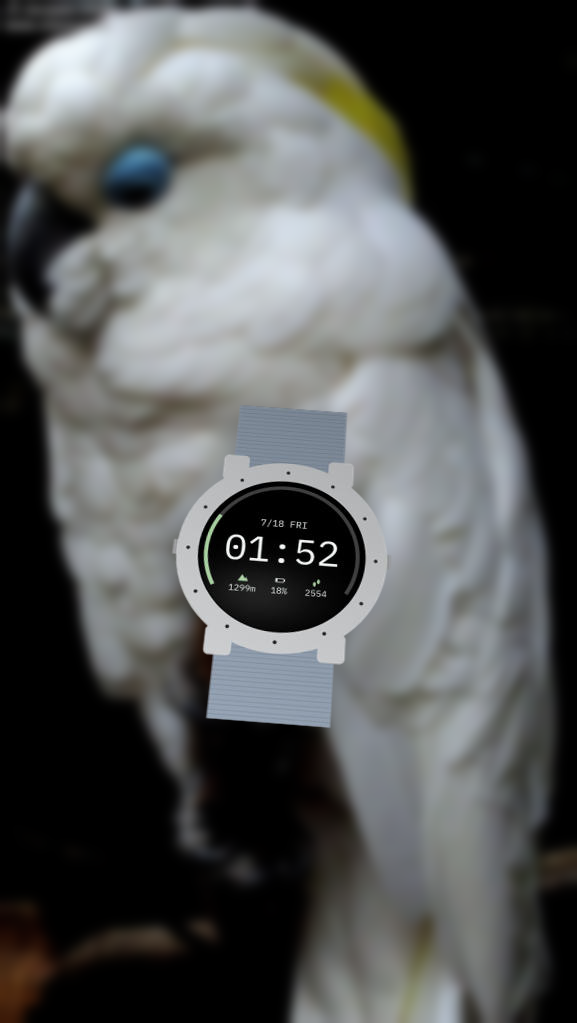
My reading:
**1:52**
